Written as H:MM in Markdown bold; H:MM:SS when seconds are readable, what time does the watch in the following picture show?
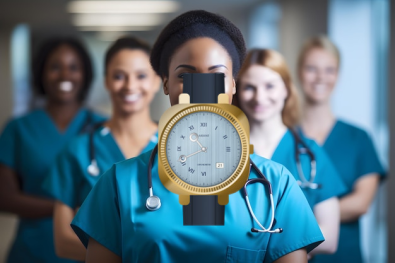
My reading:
**10:41**
